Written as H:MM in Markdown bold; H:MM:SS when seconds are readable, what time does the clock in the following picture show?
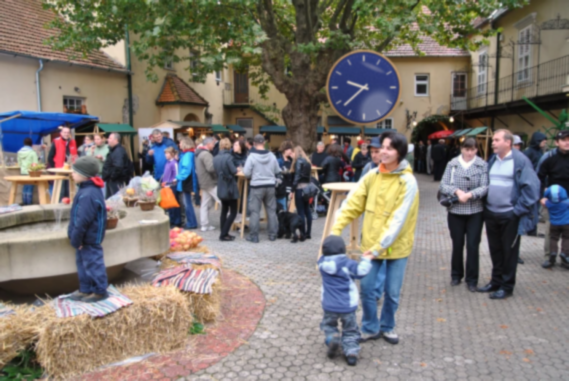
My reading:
**9:38**
